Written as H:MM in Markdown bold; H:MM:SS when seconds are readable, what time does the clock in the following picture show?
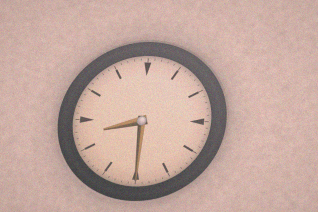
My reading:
**8:30**
